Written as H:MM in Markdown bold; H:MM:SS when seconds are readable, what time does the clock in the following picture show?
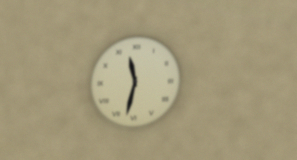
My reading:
**11:32**
